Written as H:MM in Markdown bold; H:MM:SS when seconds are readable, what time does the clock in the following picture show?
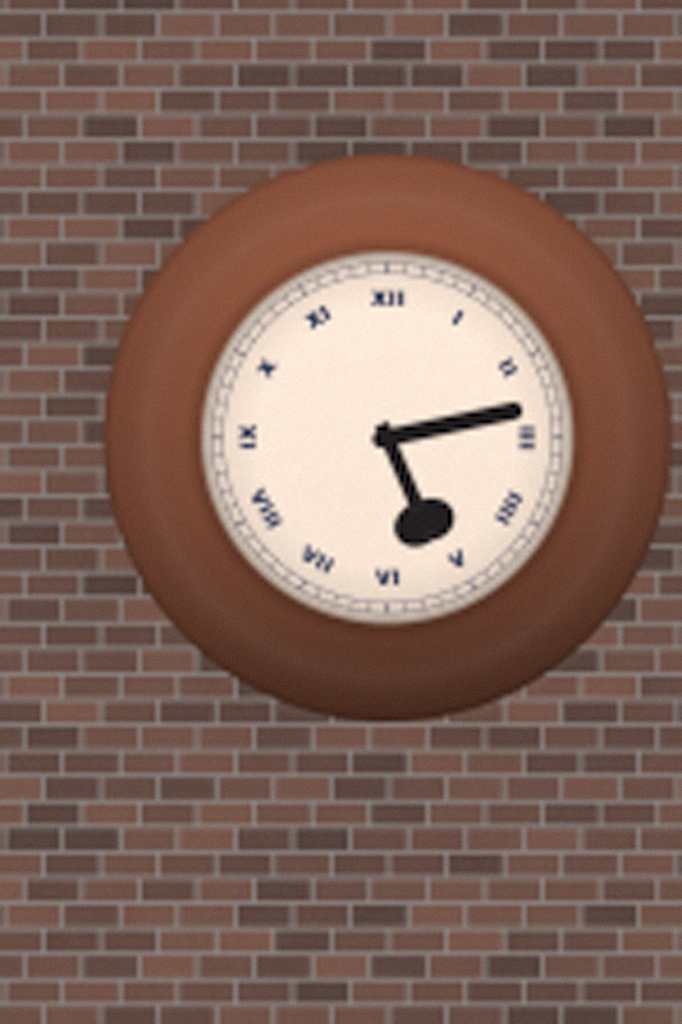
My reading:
**5:13**
